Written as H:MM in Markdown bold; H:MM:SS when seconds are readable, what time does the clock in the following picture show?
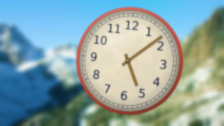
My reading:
**5:08**
